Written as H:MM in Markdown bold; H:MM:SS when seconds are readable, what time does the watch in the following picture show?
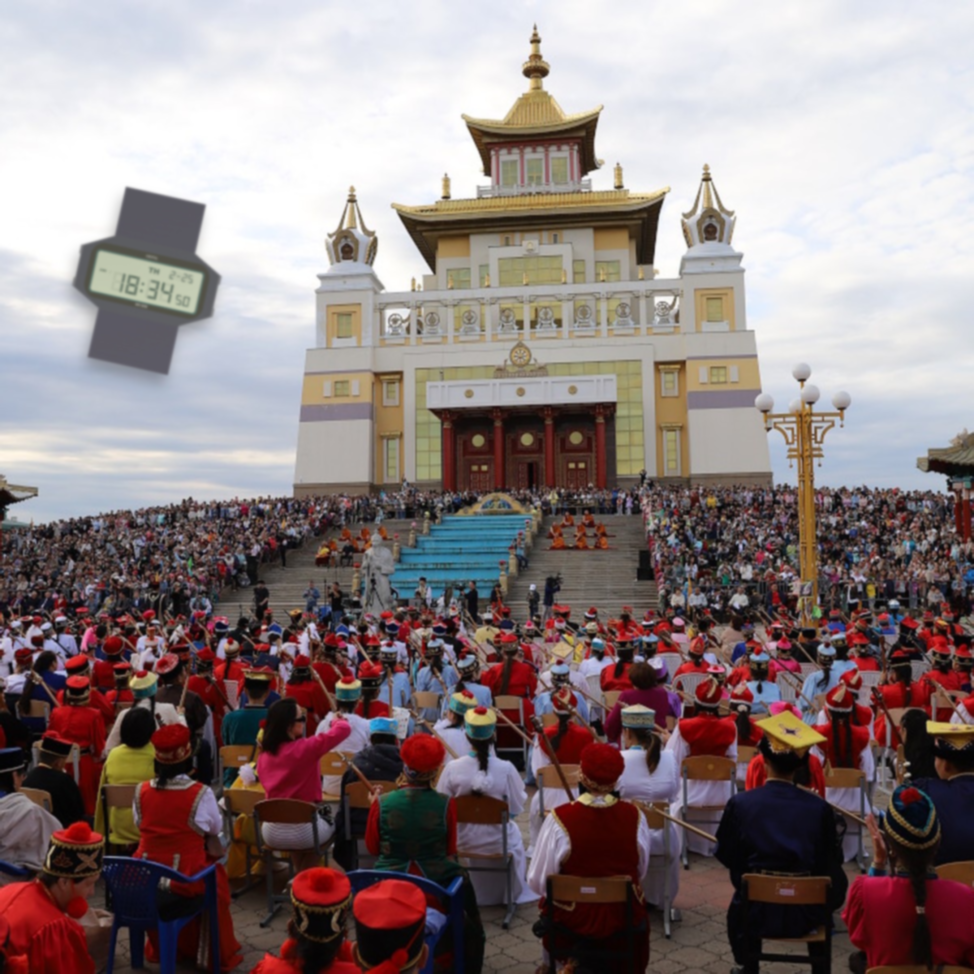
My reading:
**18:34**
